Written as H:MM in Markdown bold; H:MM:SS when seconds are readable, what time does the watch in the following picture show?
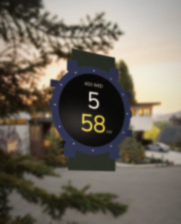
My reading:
**5:58**
